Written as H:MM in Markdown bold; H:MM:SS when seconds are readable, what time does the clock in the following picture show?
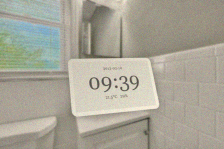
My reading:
**9:39**
